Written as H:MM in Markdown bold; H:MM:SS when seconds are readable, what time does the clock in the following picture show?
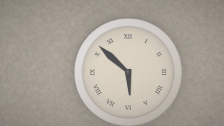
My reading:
**5:52**
